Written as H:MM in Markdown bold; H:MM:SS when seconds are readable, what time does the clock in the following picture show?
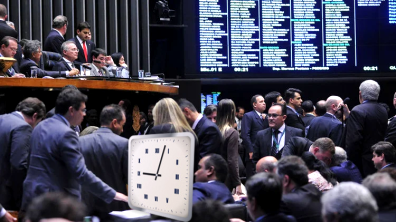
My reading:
**9:03**
